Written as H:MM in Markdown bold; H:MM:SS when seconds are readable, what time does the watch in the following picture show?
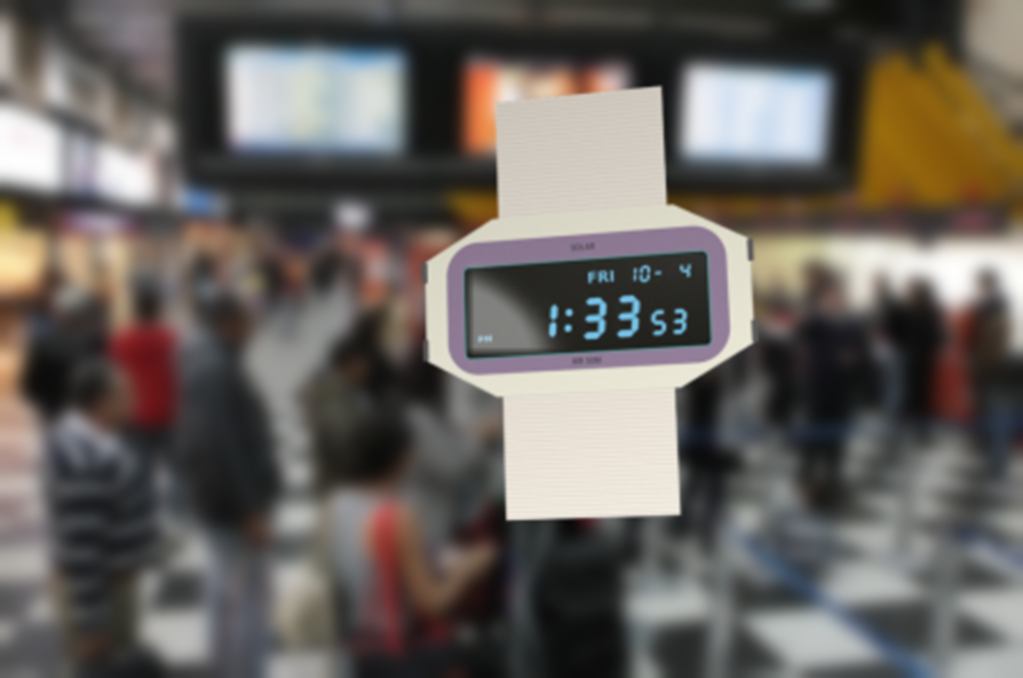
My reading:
**1:33:53**
